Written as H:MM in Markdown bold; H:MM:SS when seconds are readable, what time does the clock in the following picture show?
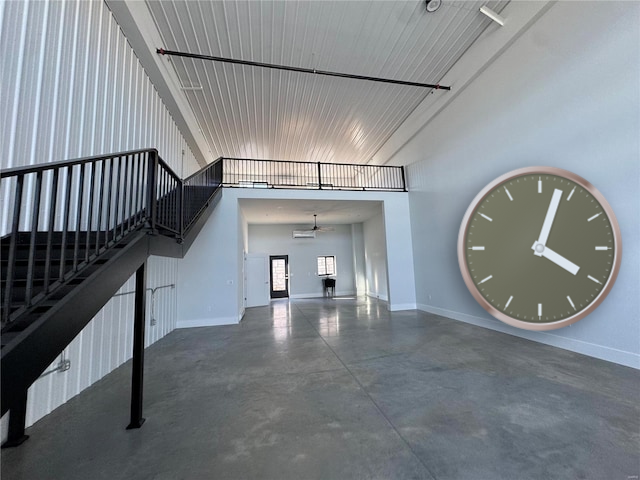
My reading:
**4:03**
